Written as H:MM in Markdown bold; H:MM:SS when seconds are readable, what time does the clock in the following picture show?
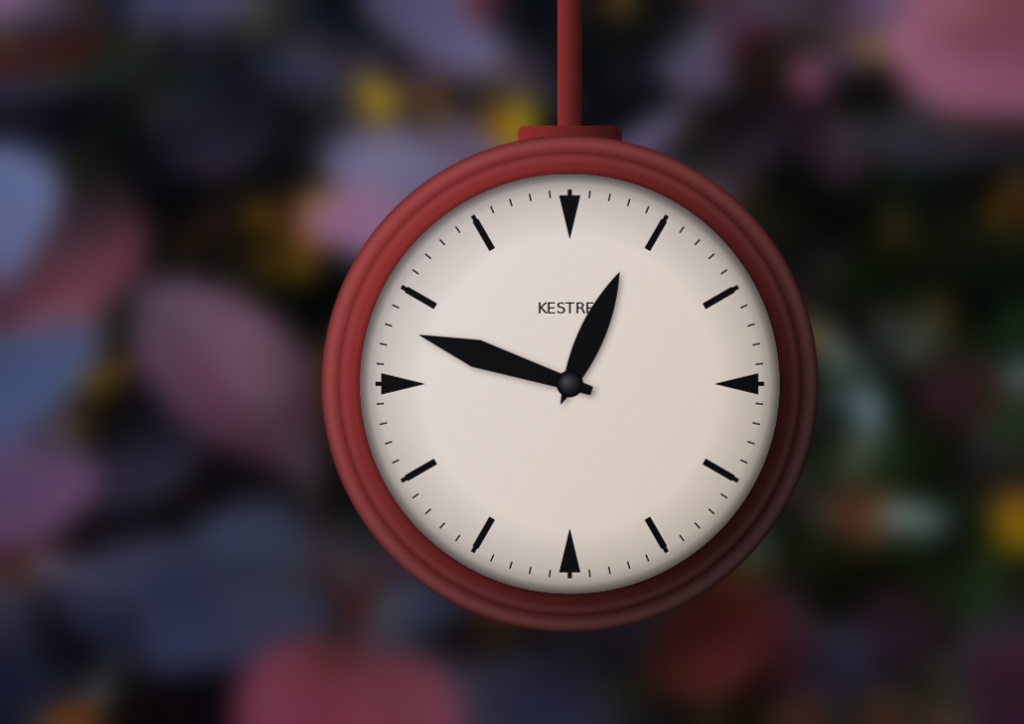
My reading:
**12:48**
